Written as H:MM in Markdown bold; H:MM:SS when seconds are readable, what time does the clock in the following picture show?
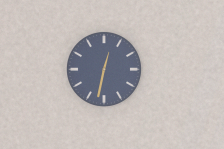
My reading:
**12:32**
